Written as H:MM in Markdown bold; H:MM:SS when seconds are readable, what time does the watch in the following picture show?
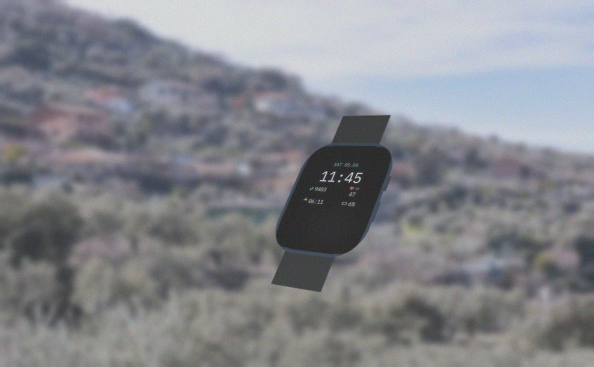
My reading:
**11:45**
